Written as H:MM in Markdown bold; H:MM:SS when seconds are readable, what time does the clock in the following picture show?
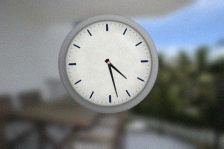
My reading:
**4:28**
